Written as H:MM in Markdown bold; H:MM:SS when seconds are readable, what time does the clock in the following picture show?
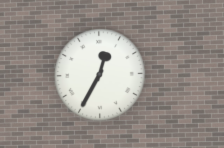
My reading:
**12:35**
